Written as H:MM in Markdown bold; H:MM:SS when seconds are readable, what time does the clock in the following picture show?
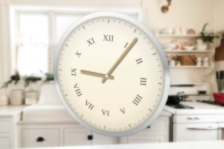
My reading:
**9:06**
